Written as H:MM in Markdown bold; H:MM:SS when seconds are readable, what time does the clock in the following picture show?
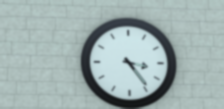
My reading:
**3:24**
